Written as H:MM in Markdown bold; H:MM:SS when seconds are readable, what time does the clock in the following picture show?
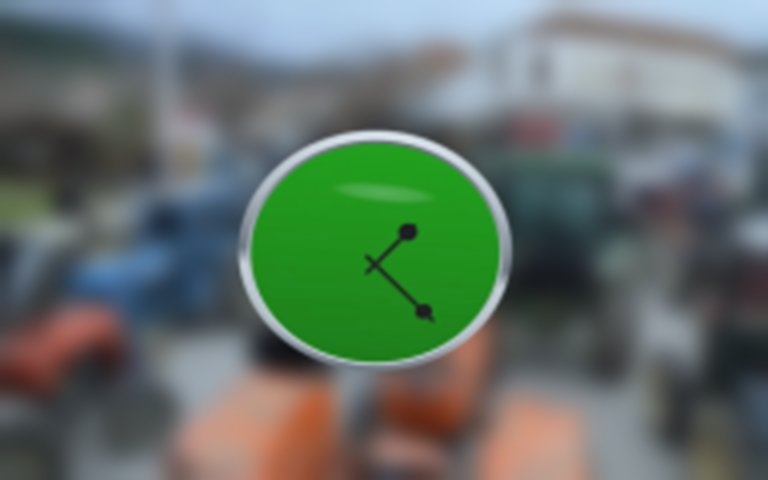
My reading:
**1:23**
